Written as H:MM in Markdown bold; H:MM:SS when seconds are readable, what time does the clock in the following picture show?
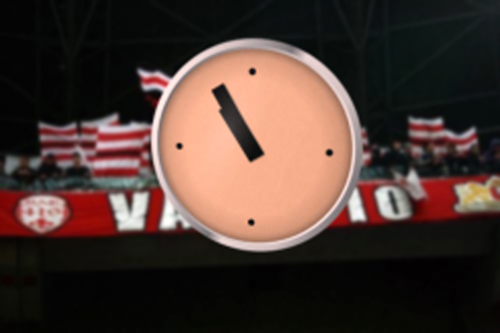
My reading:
**10:55**
